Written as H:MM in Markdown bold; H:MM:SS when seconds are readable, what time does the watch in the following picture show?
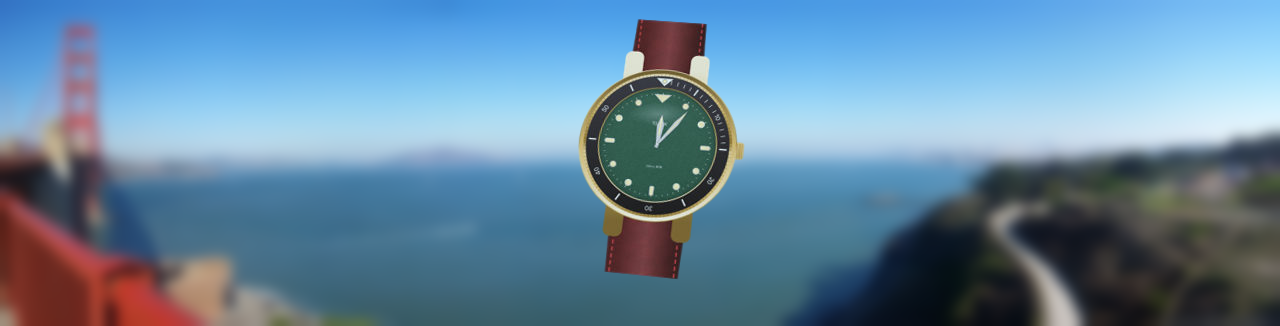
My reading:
**12:06**
